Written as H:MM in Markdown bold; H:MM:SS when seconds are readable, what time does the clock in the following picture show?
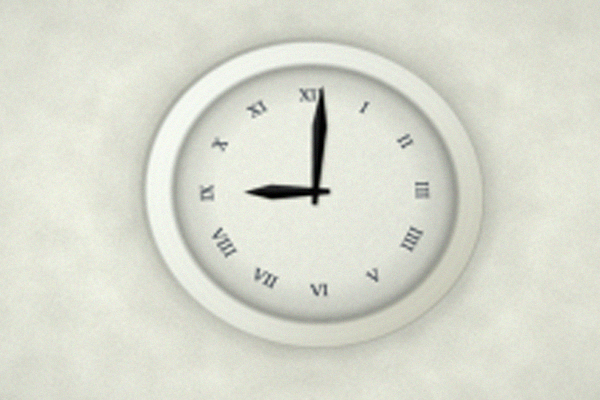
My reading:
**9:01**
